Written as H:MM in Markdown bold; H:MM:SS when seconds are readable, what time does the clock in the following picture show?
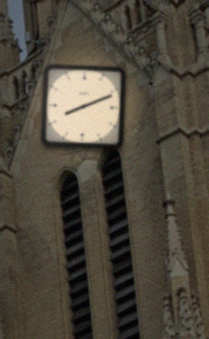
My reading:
**8:11**
